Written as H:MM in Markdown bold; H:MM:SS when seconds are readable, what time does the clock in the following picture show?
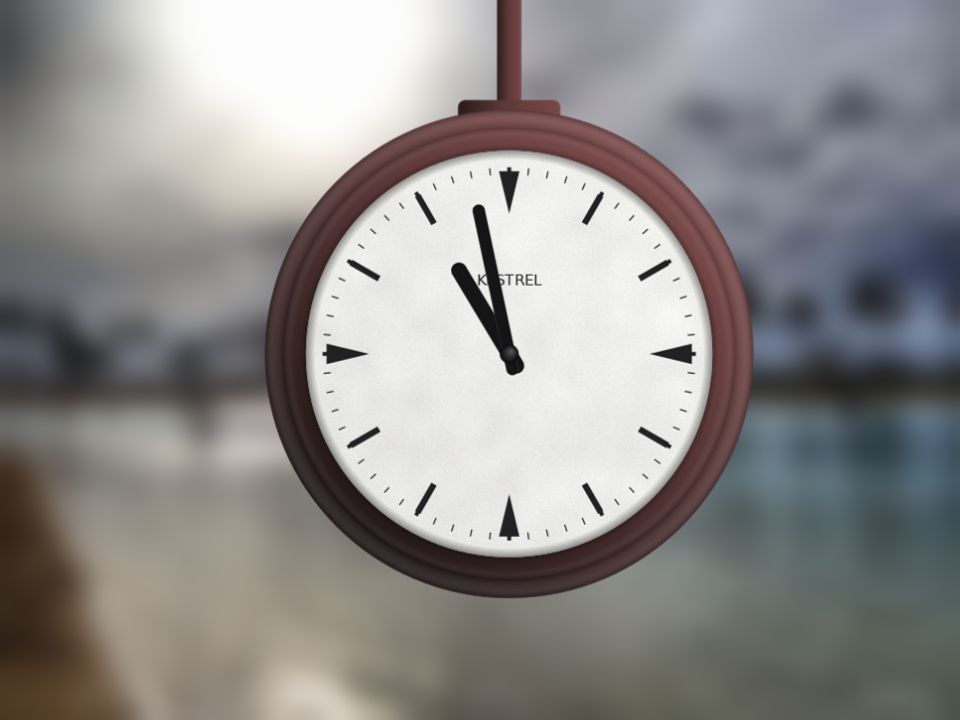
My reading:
**10:58**
